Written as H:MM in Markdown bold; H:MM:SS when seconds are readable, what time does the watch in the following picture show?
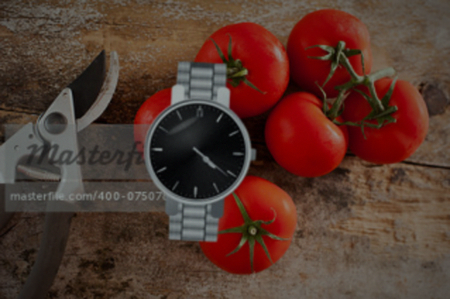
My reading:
**4:21**
